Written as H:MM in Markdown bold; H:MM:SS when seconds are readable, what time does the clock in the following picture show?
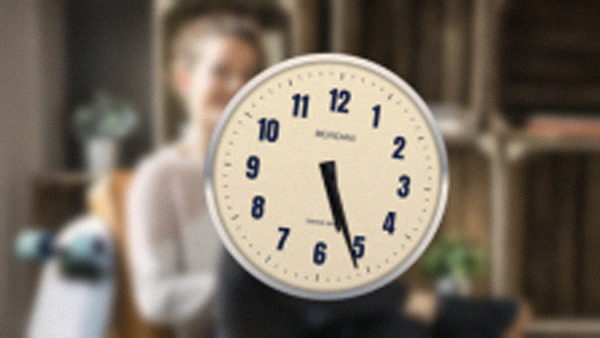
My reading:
**5:26**
